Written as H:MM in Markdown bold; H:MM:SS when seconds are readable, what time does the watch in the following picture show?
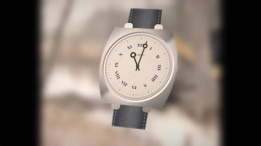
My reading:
**11:02**
